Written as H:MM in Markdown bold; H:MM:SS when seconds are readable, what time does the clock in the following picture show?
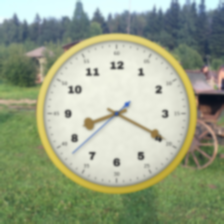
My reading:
**8:19:38**
